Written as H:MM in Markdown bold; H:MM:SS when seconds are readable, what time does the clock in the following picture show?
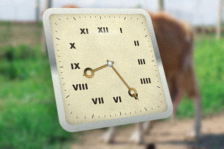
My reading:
**8:25**
